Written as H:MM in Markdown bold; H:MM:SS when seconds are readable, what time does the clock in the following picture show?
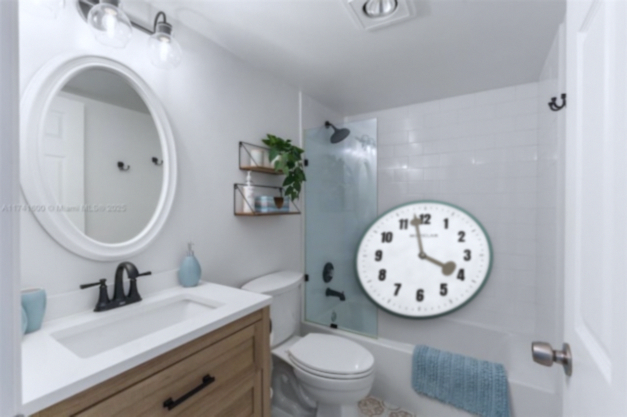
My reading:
**3:58**
